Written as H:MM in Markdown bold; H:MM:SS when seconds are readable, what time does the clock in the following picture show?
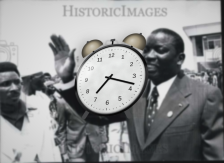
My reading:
**7:18**
